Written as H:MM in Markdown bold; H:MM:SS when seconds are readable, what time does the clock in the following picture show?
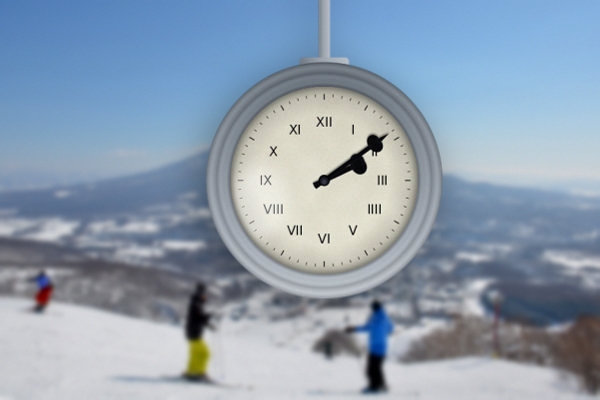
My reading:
**2:09**
